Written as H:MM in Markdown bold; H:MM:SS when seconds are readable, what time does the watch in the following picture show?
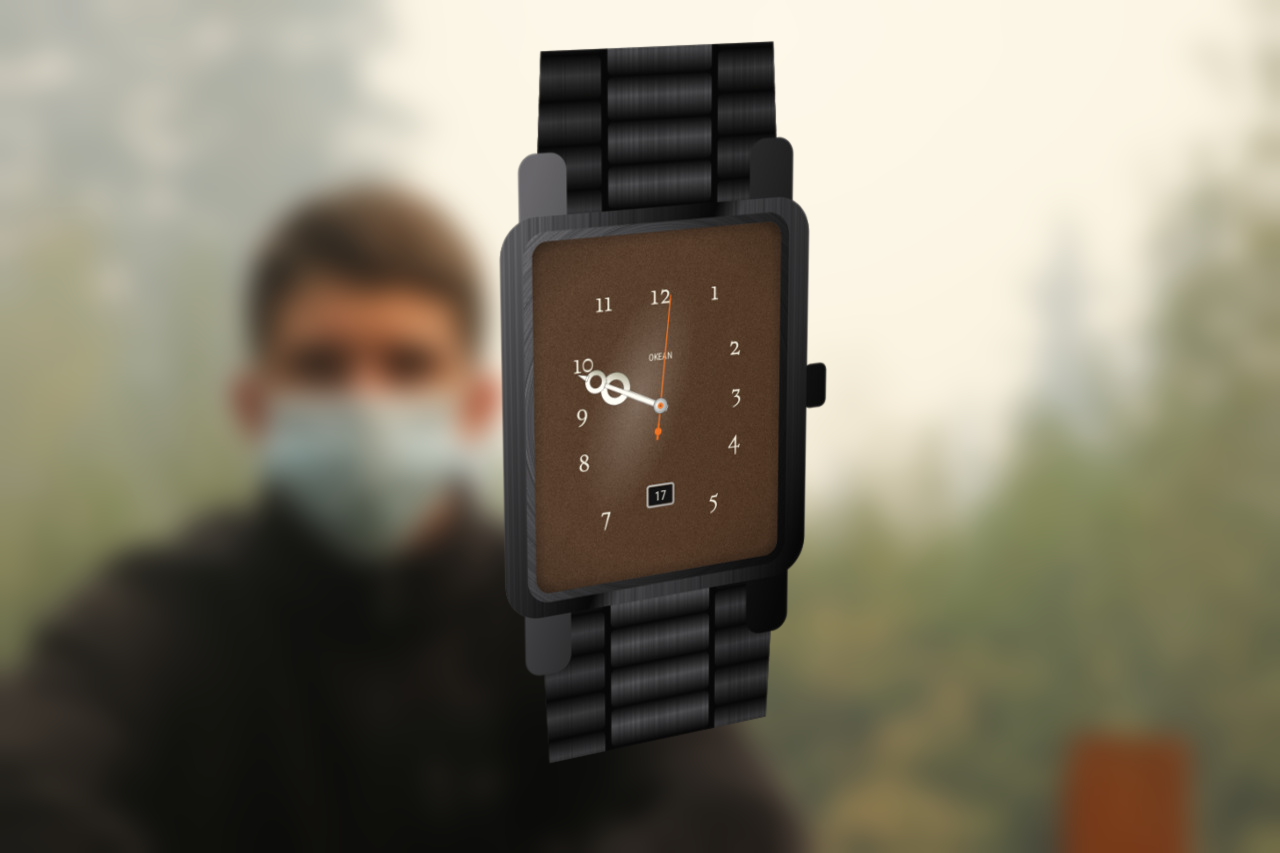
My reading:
**9:49:01**
